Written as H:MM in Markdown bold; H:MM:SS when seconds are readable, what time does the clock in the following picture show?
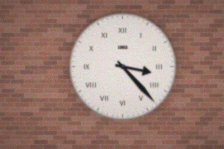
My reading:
**3:23**
